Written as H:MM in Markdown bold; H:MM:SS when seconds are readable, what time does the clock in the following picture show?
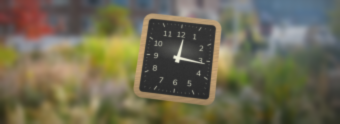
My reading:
**12:16**
